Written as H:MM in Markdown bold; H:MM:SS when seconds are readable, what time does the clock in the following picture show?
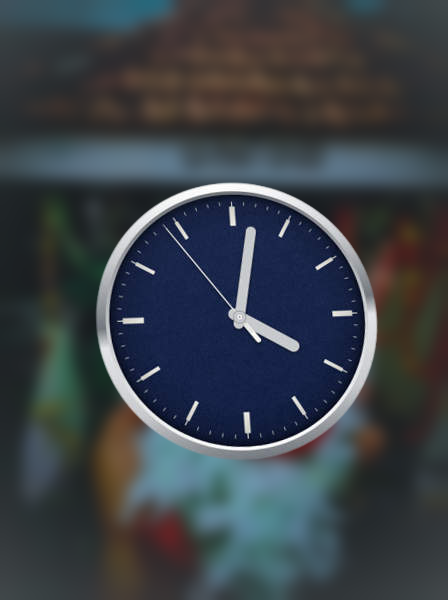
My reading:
**4:01:54**
